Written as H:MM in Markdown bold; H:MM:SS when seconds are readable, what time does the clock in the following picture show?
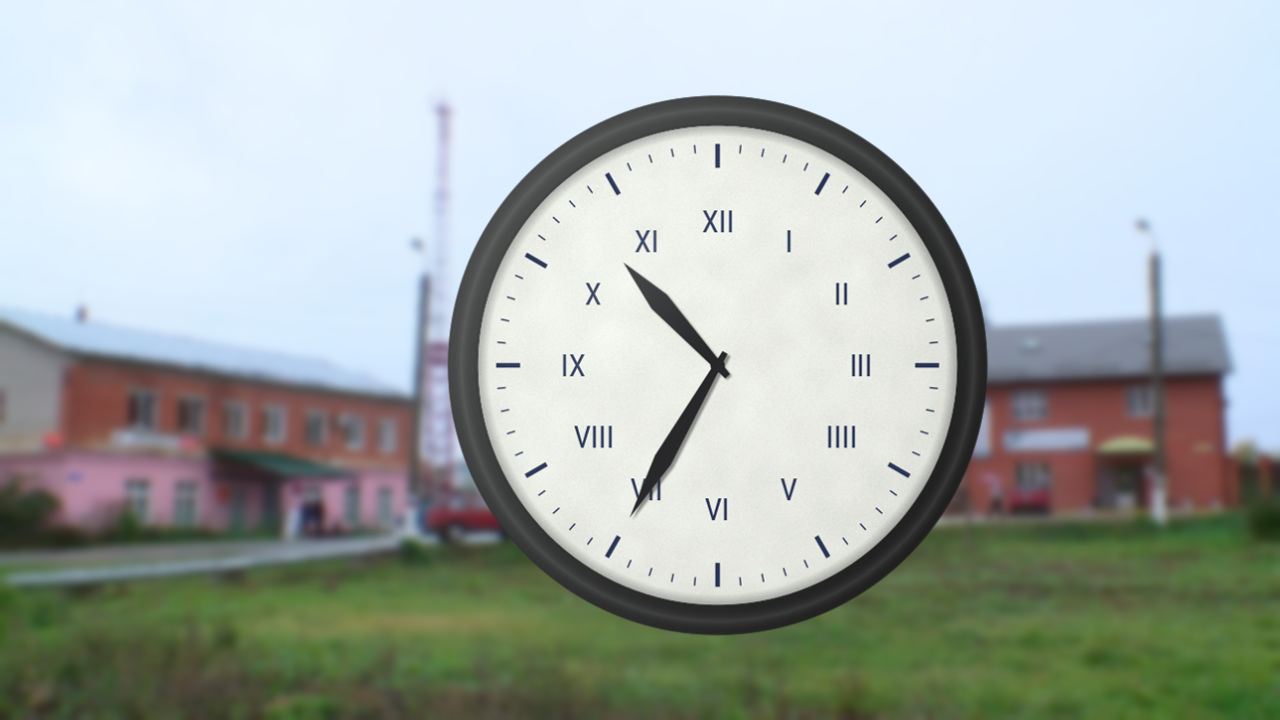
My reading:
**10:35**
